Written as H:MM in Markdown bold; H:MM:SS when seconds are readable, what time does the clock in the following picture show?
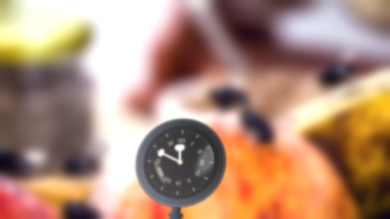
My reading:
**11:49**
